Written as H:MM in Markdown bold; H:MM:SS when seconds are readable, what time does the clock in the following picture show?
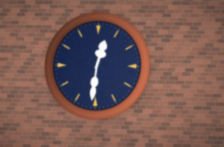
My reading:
**12:31**
